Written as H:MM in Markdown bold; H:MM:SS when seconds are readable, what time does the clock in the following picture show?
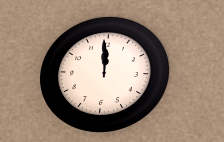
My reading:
**11:59**
